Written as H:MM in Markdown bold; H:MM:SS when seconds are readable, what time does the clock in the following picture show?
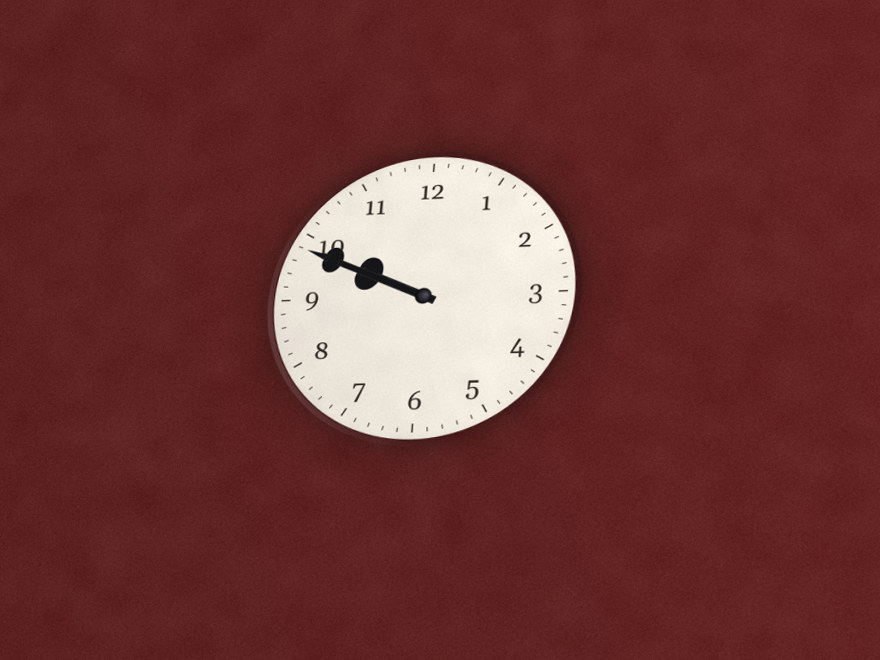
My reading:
**9:49**
